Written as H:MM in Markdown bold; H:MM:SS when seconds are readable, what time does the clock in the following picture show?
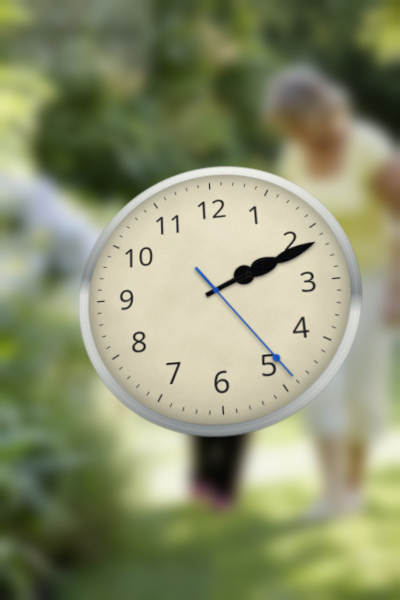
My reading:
**2:11:24**
